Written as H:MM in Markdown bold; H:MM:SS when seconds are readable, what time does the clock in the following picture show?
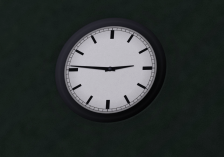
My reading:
**2:46**
